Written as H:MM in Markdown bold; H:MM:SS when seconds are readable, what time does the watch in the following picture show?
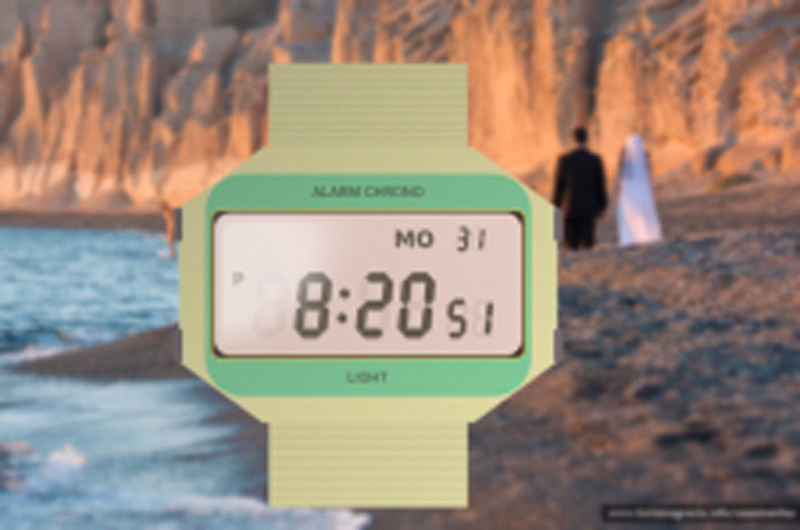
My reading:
**8:20:51**
